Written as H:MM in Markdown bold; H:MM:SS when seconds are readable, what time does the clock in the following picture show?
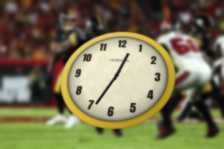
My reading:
**12:34**
